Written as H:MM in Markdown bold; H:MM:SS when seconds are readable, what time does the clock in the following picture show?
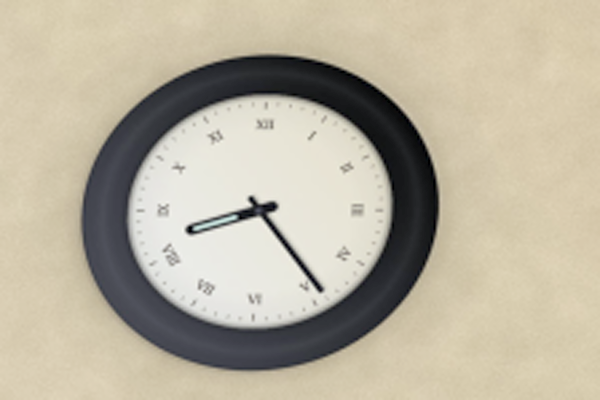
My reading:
**8:24**
